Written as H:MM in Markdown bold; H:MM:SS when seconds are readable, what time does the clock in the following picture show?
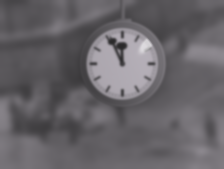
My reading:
**11:56**
